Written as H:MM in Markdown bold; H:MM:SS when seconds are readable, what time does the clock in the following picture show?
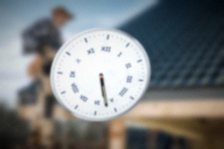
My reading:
**5:27**
